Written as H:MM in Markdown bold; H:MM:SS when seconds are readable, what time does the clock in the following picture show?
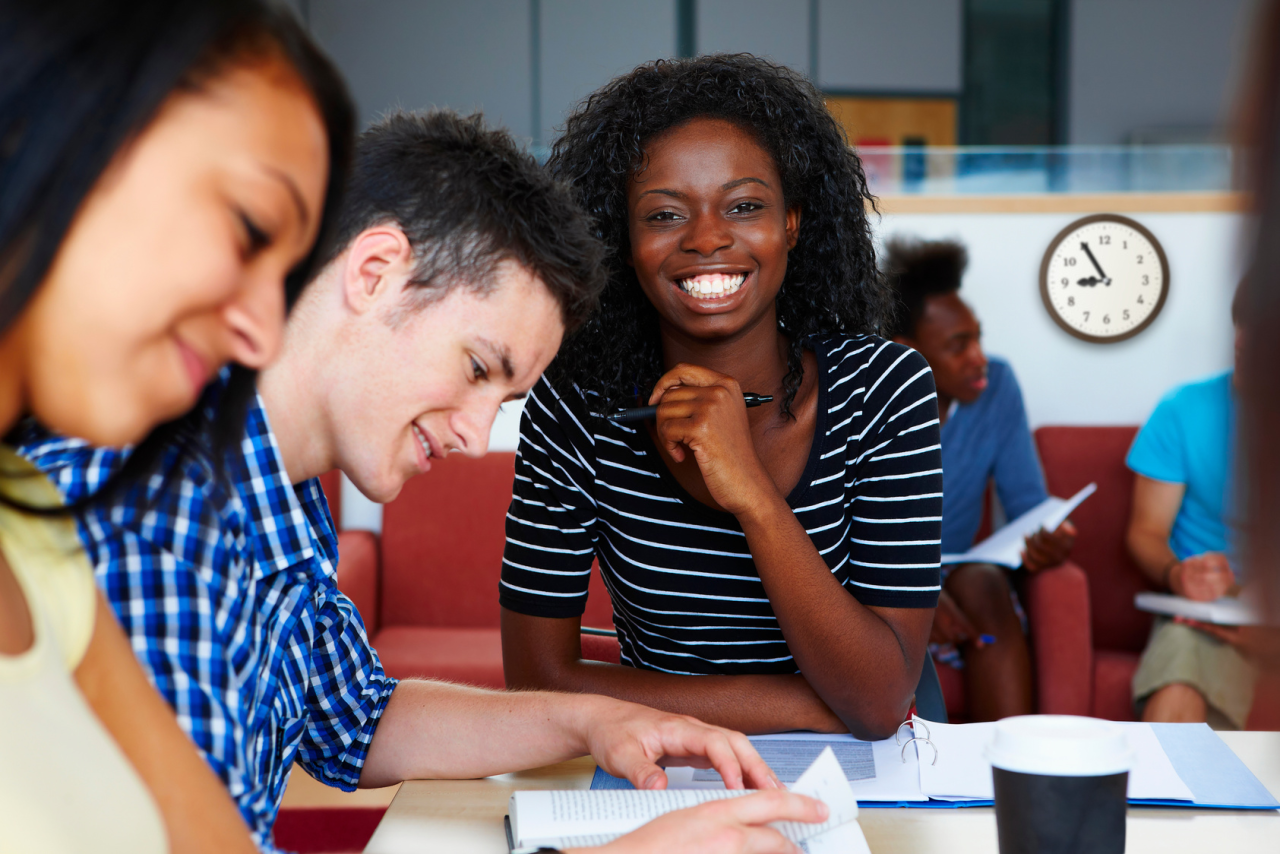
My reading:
**8:55**
